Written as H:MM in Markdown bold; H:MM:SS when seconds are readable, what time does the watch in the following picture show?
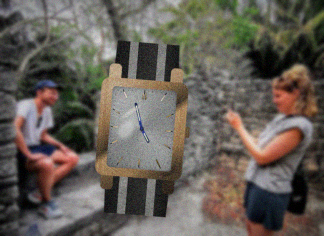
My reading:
**4:57**
